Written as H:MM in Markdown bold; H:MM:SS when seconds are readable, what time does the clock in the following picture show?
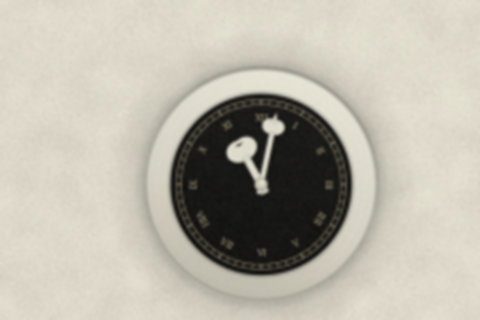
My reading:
**11:02**
